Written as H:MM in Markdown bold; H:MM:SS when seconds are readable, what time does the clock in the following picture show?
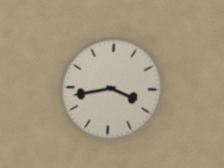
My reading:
**3:43**
